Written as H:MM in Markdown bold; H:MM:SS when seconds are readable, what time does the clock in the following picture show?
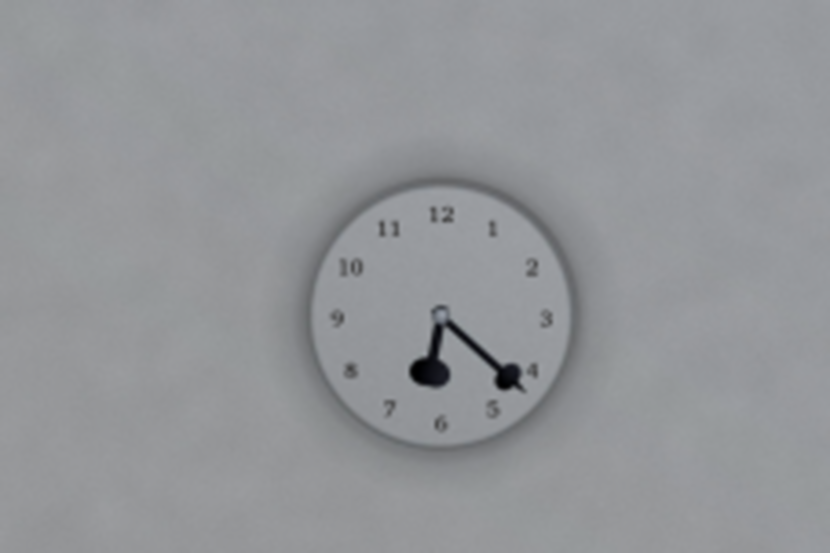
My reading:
**6:22**
